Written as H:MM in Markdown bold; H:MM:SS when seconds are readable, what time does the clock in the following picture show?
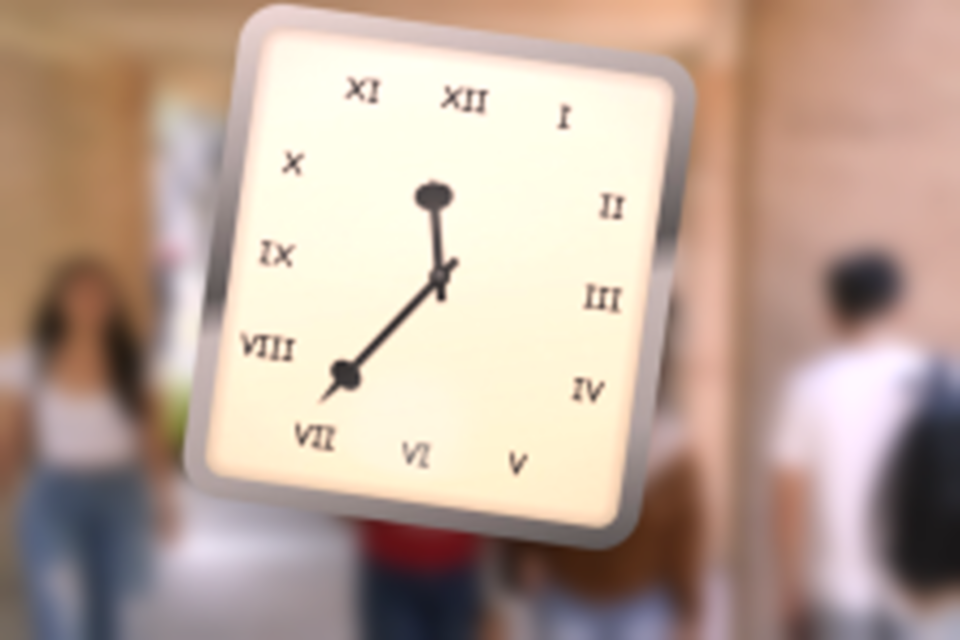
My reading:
**11:36**
